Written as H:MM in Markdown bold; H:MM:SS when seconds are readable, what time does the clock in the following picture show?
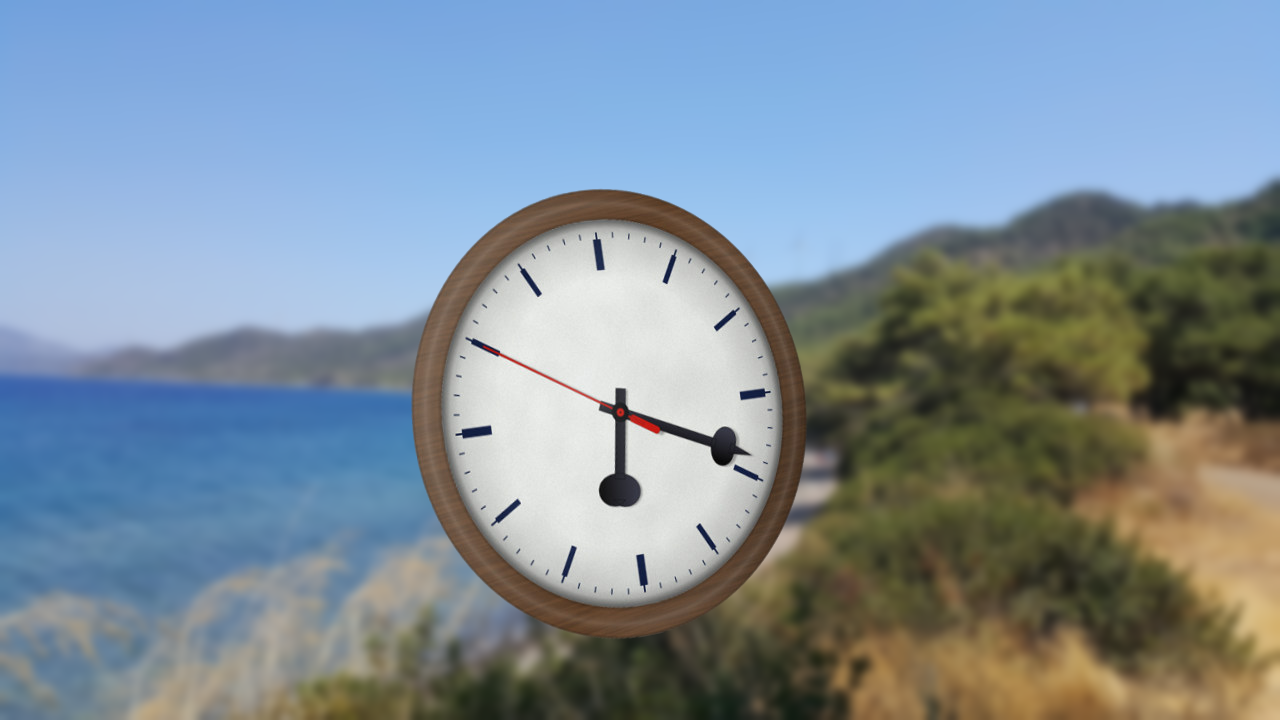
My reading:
**6:18:50**
